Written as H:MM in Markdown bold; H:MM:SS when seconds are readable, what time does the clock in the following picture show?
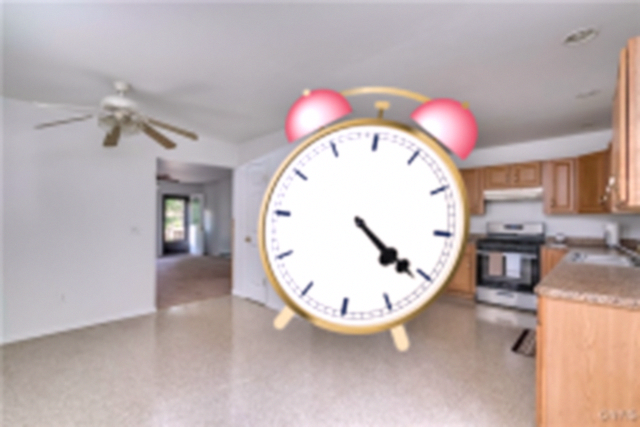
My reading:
**4:21**
